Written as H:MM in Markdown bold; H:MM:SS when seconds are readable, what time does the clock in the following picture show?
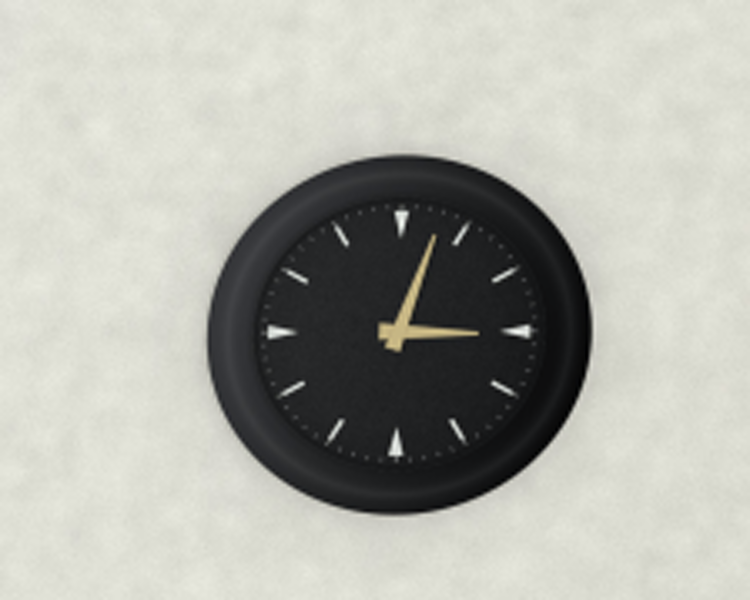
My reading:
**3:03**
